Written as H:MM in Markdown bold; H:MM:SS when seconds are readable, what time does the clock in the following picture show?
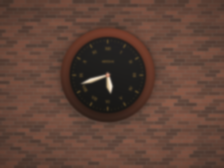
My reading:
**5:42**
